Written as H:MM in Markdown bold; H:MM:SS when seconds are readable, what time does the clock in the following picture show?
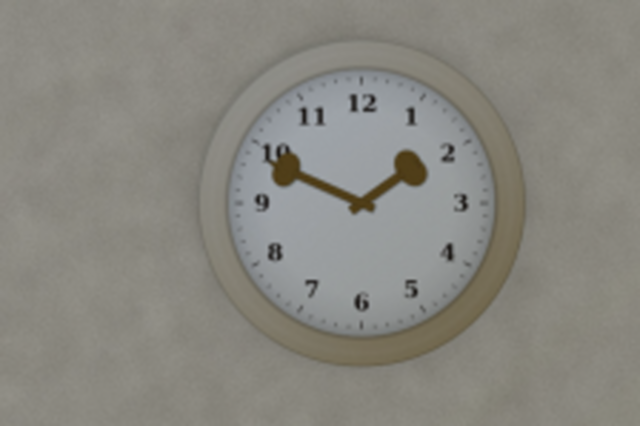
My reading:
**1:49**
